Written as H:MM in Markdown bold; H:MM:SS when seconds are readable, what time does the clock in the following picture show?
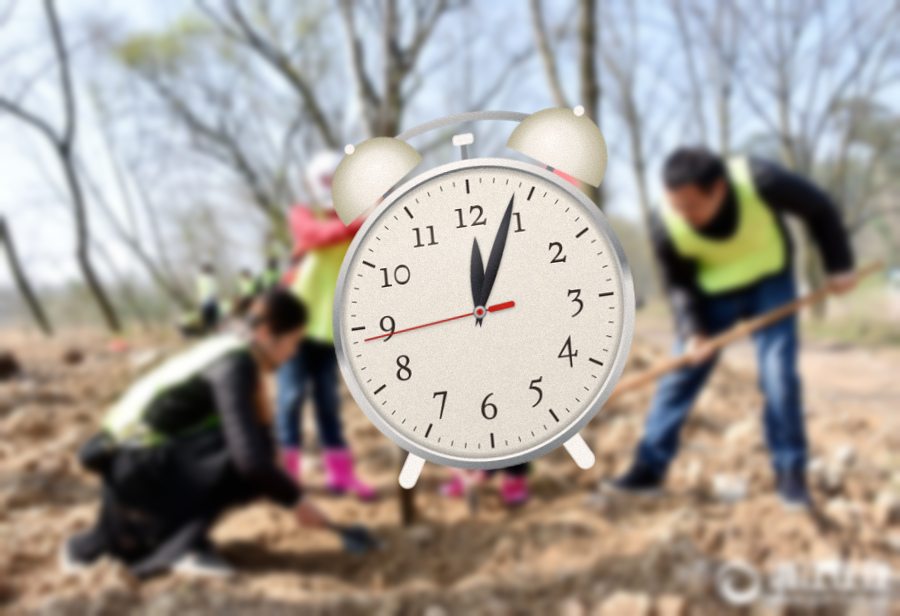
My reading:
**12:03:44**
